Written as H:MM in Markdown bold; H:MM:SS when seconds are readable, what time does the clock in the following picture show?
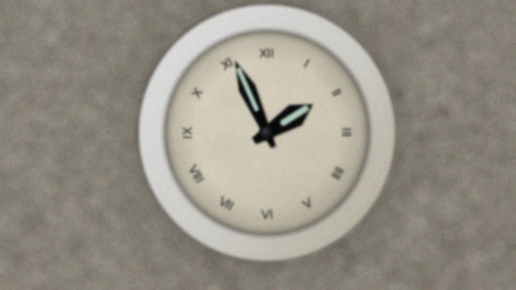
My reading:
**1:56**
